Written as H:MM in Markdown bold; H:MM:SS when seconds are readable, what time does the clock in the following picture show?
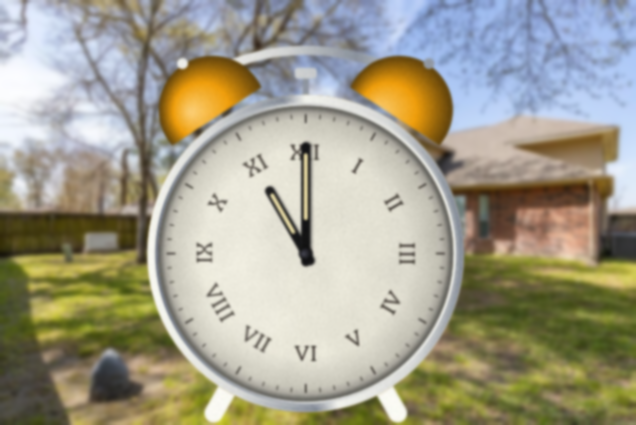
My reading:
**11:00**
